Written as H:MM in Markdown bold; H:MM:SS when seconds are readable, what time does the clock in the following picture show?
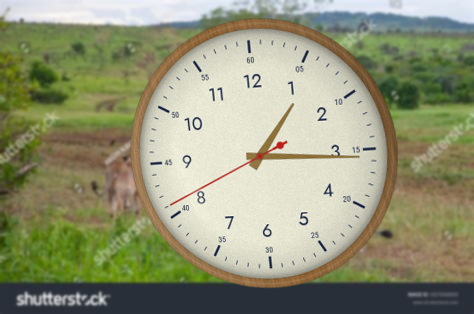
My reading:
**1:15:41**
